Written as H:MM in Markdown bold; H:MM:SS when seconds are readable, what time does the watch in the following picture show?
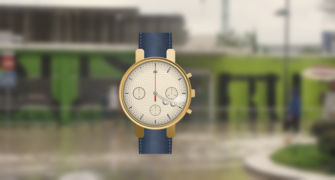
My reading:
**4:20**
